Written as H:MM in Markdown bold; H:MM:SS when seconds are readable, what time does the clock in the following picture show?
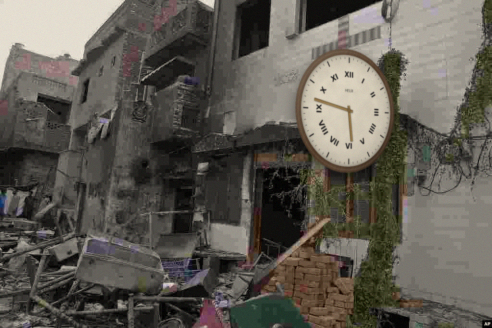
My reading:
**5:47**
